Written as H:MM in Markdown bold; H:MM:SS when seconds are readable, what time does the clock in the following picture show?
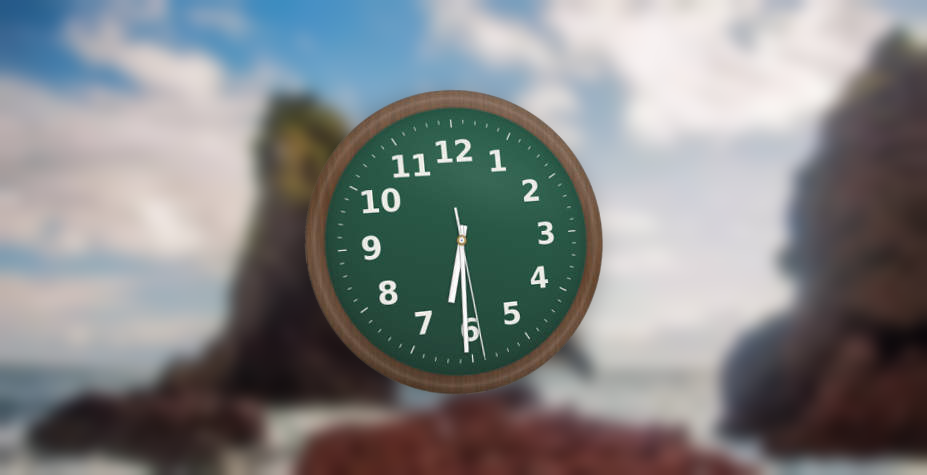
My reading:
**6:30:29**
